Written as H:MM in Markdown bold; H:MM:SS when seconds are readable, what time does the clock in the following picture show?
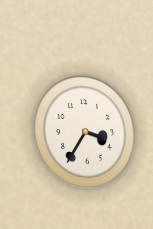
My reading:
**3:36**
